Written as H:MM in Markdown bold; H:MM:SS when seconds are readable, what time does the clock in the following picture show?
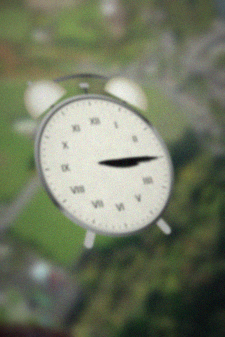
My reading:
**3:15**
